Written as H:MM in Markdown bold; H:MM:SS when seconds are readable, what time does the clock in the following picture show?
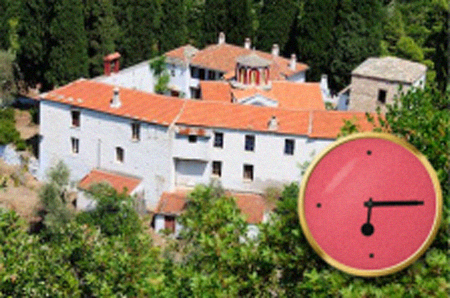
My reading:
**6:15**
